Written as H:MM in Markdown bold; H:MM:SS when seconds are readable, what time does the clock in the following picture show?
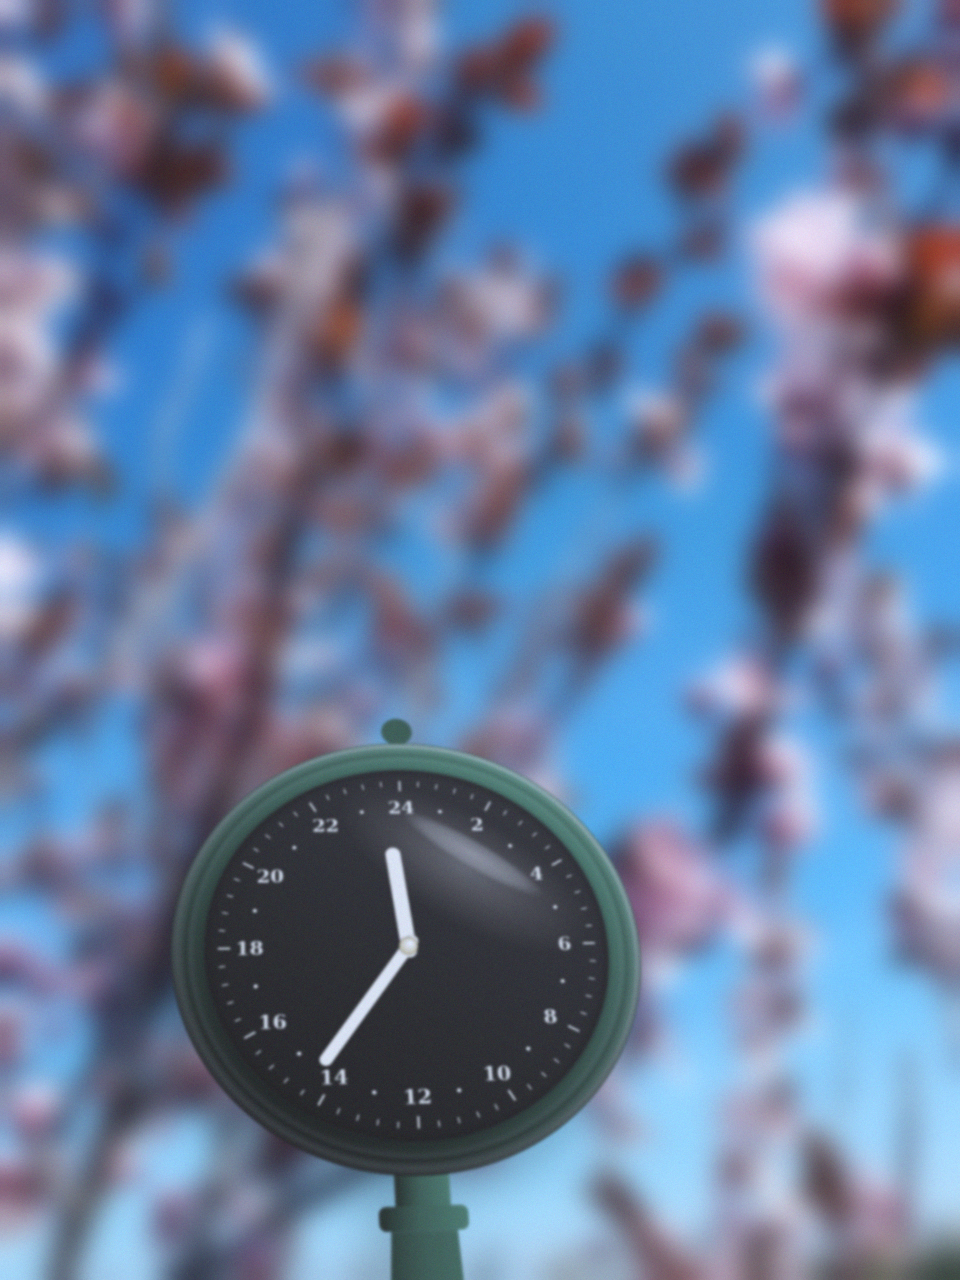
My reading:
**23:36**
